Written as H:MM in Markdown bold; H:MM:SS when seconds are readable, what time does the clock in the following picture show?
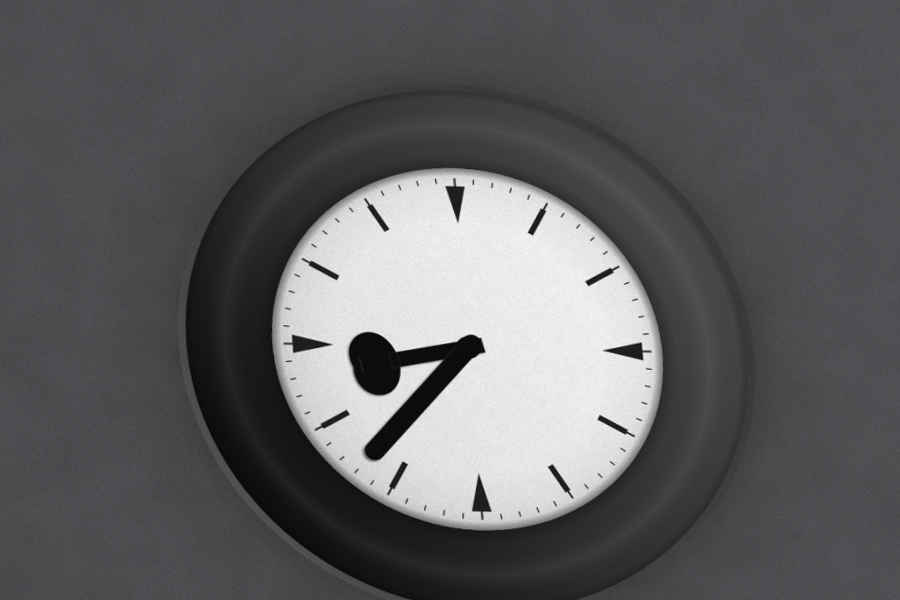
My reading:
**8:37**
